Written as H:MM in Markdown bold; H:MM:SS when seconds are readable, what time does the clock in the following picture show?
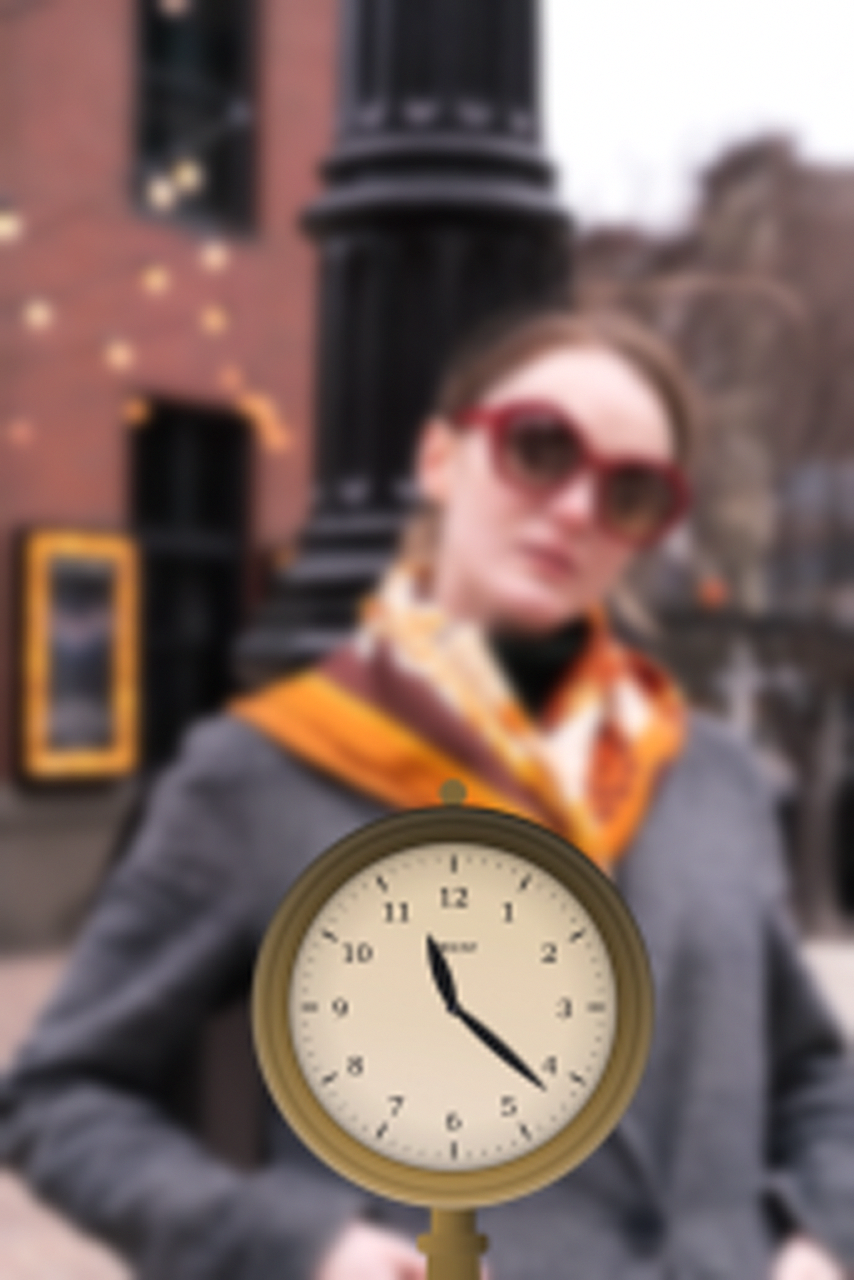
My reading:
**11:22**
